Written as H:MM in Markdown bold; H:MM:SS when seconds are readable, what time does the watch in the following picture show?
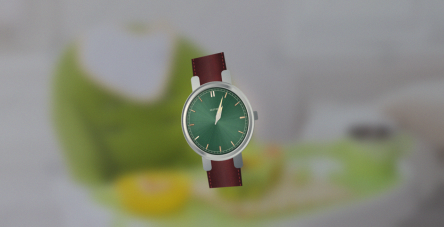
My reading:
**1:04**
